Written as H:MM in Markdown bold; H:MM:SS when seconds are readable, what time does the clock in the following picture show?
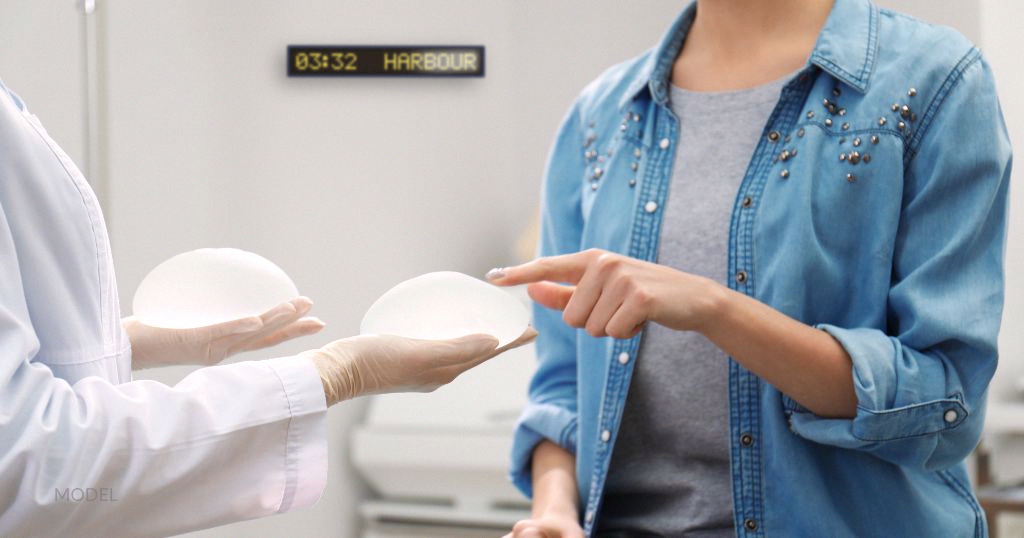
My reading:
**3:32**
